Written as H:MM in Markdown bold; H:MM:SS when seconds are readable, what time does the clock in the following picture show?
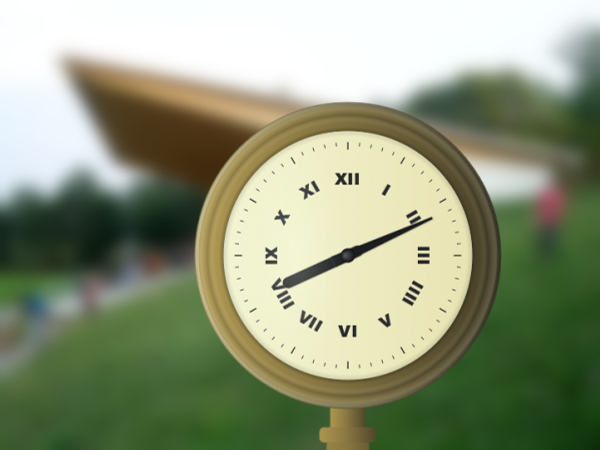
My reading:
**8:11**
